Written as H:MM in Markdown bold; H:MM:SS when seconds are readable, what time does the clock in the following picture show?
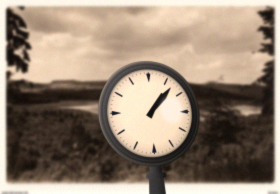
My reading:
**1:07**
